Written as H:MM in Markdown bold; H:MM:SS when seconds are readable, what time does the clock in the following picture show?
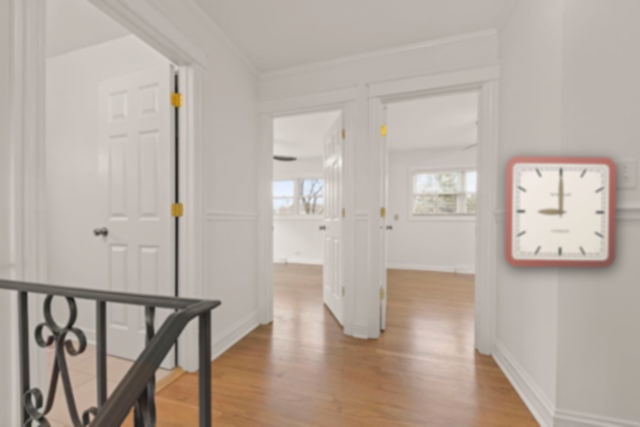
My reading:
**9:00**
